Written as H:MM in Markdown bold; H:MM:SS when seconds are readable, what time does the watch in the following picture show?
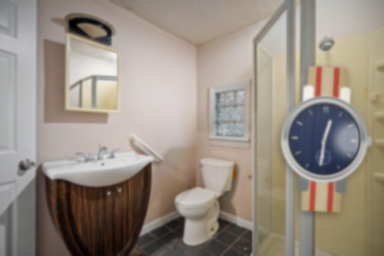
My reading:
**12:31**
